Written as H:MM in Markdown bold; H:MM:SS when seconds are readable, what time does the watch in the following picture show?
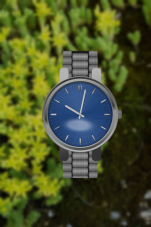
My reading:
**10:02**
